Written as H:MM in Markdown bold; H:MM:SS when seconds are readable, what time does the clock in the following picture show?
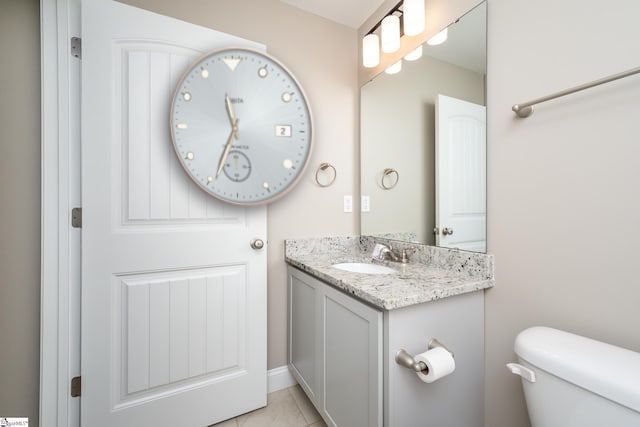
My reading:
**11:34**
